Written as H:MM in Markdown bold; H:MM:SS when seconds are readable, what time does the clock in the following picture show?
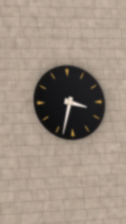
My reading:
**3:33**
